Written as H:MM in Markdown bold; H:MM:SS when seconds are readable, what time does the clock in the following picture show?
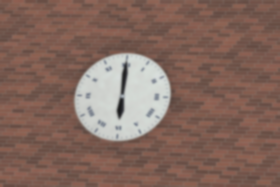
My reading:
**6:00**
